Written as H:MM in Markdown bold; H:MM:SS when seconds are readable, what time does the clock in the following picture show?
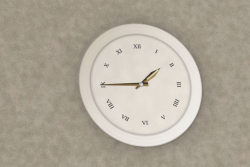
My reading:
**1:45**
